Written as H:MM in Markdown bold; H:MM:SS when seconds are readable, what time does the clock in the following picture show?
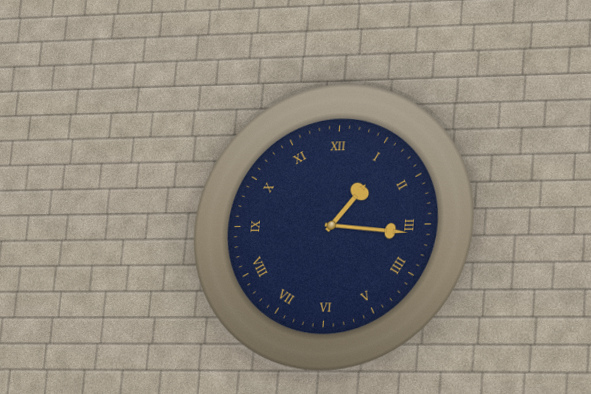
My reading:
**1:16**
